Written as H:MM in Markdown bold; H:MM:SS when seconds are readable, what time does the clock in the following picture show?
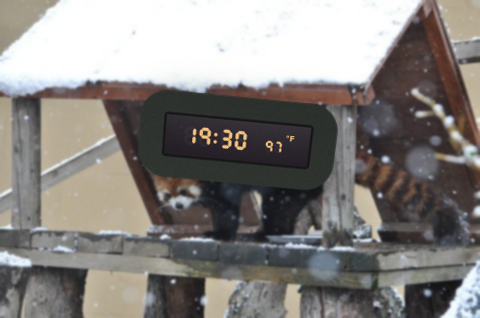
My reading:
**19:30**
